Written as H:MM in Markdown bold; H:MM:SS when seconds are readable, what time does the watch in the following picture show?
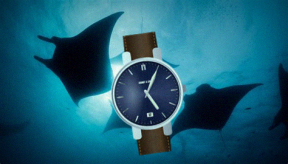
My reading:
**5:05**
